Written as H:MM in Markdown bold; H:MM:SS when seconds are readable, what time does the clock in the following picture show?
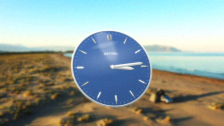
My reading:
**3:14**
